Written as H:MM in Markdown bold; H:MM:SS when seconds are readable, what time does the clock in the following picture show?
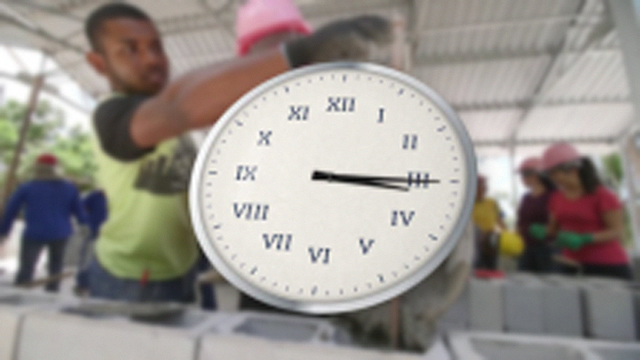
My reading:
**3:15**
